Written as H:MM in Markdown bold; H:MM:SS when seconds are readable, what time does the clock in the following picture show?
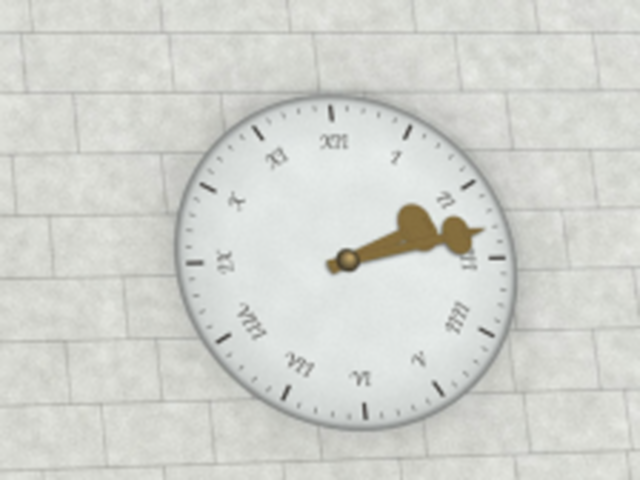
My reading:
**2:13**
